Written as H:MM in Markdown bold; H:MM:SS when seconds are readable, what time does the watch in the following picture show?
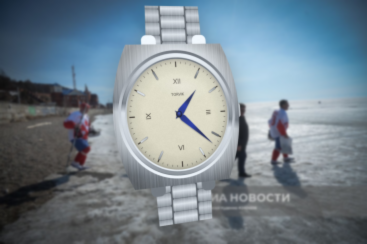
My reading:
**1:22**
